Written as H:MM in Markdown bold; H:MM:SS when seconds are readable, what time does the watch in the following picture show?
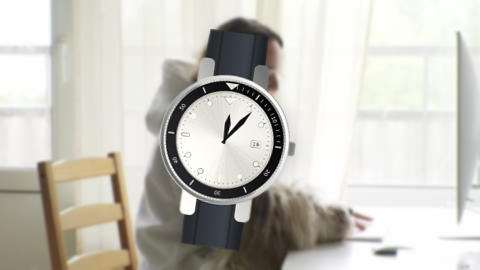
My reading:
**12:06**
